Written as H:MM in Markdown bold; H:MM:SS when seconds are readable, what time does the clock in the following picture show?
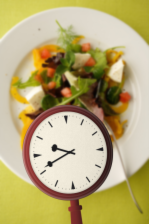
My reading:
**9:41**
